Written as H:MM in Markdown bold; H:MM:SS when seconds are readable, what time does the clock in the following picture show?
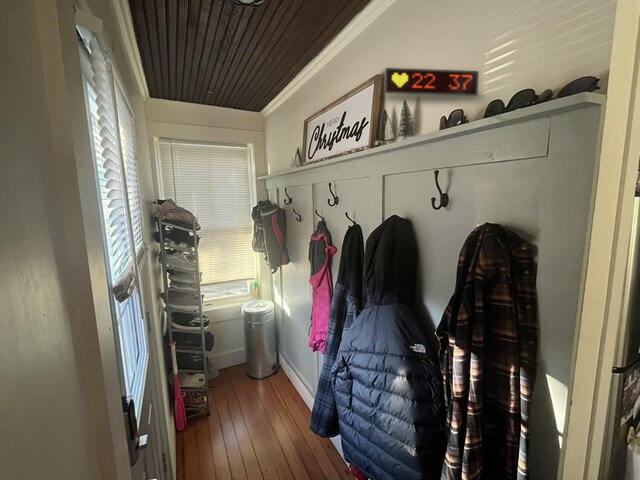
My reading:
**22:37**
